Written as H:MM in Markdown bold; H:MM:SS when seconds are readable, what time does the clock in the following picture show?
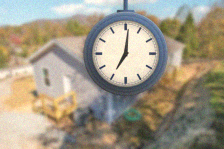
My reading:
**7:01**
